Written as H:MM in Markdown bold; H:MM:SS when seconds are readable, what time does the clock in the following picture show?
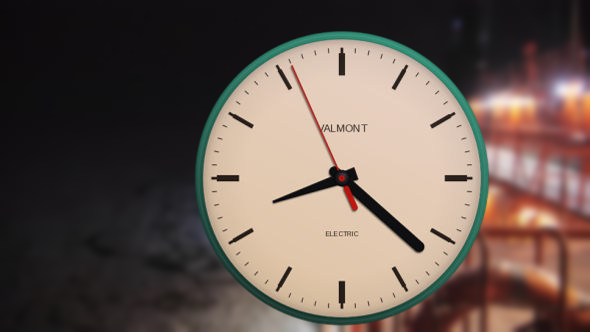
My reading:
**8:21:56**
